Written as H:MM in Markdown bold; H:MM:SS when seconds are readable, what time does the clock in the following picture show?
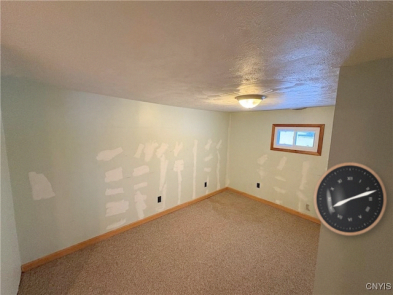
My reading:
**8:12**
